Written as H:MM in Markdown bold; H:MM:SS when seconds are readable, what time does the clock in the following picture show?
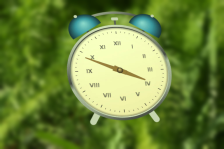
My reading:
**3:49**
